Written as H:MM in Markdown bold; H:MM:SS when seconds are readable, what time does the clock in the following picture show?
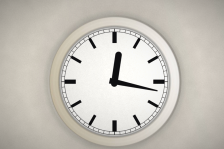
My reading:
**12:17**
